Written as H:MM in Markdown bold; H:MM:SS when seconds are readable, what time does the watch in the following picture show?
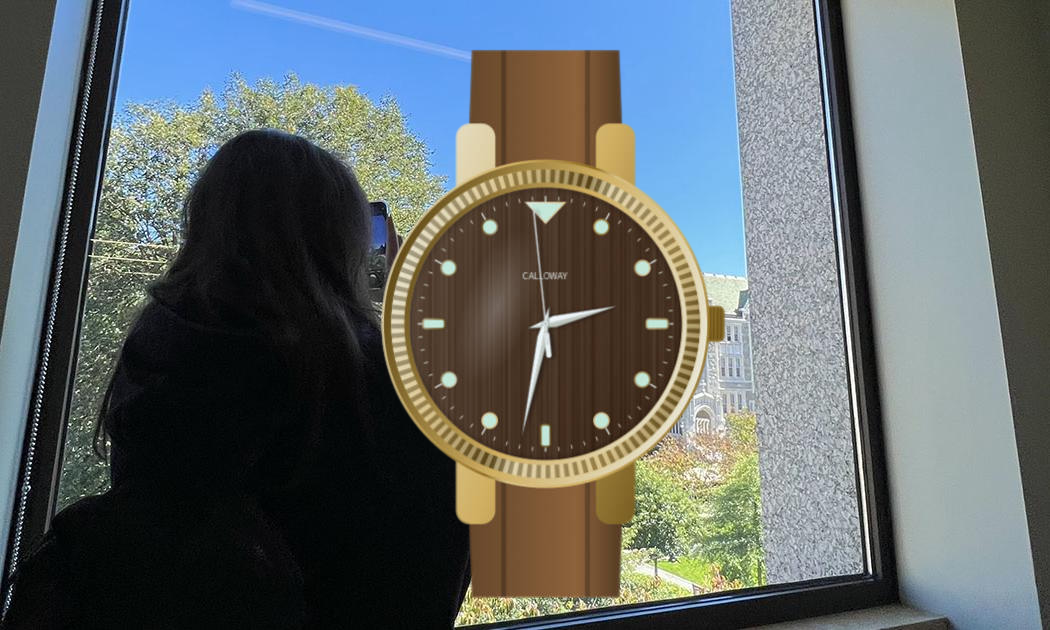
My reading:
**2:31:59**
